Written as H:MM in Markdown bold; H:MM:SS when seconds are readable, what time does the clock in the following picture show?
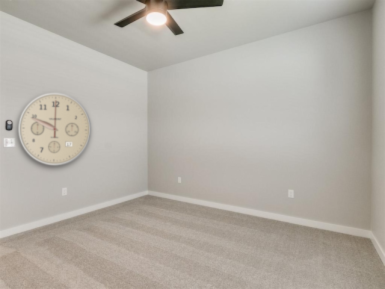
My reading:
**9:49**
